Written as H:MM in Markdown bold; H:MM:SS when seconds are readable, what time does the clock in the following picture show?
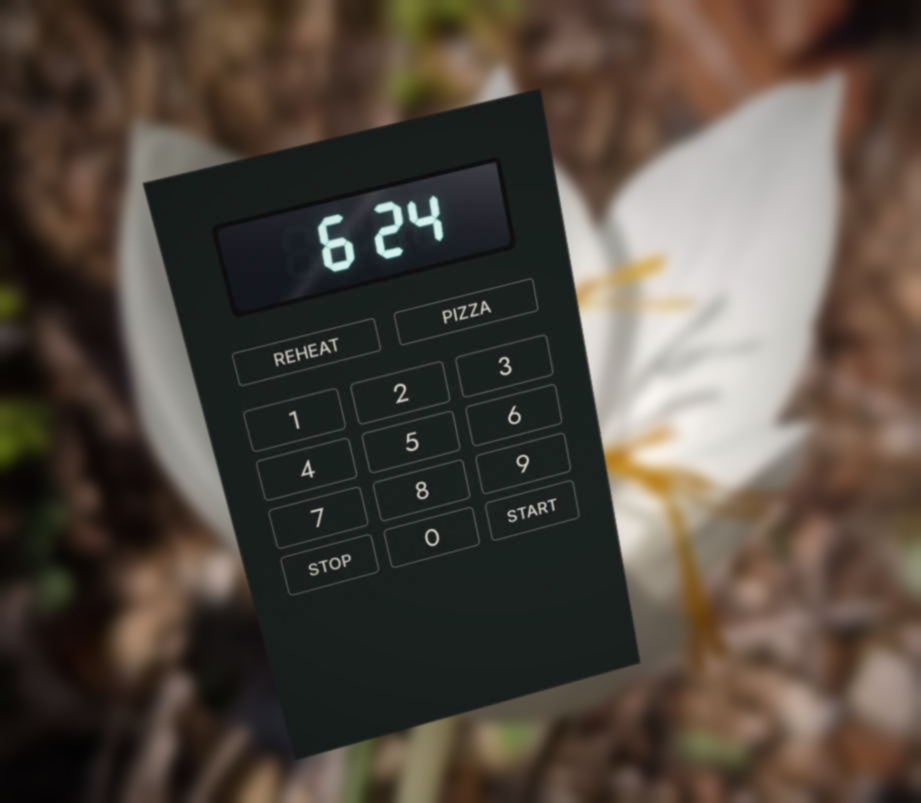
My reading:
**6:24**
